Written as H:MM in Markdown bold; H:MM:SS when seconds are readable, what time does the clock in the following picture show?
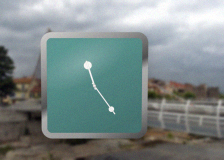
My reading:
**11:24**
